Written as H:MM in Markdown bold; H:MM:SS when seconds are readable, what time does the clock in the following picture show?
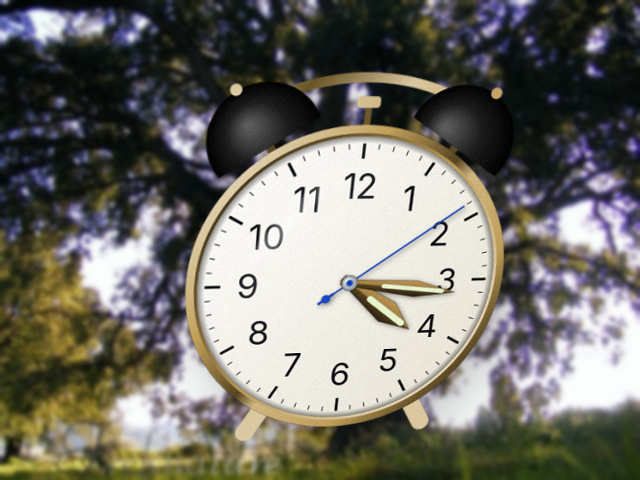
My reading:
**4:16:09**
